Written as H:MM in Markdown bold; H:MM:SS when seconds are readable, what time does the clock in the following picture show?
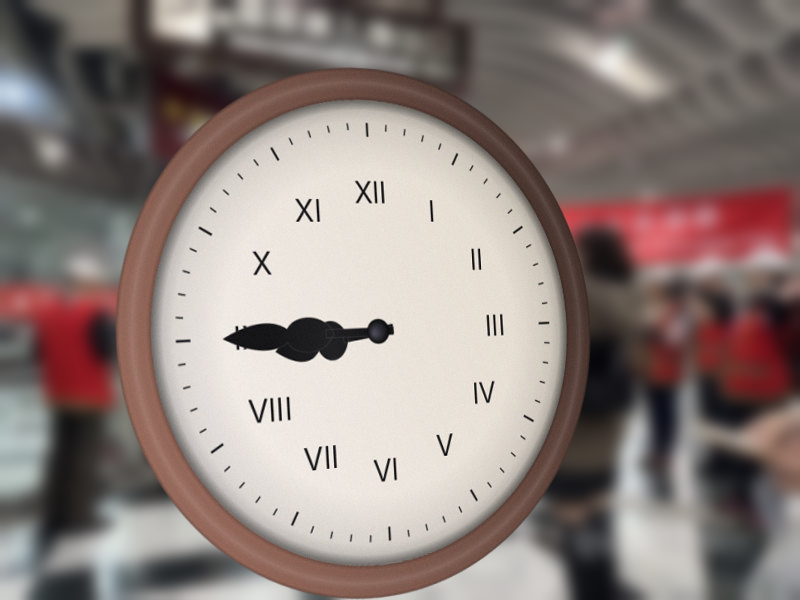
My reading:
**8:45**
